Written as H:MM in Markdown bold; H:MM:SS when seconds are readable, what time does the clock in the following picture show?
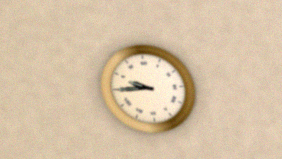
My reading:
**9:45**
